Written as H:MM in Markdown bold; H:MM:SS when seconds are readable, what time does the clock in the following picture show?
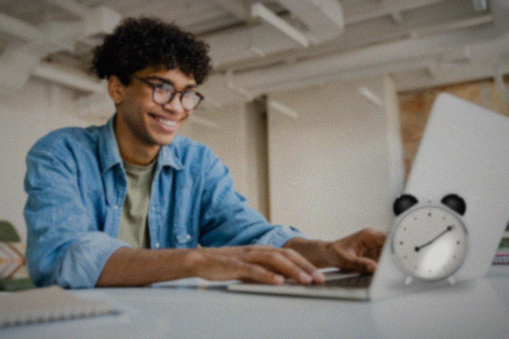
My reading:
**8:09**
